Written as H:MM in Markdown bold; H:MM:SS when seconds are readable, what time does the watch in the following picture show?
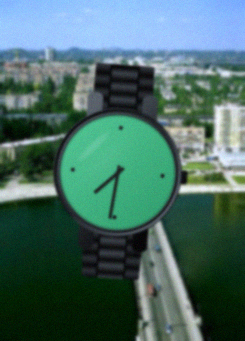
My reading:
**7:31**
